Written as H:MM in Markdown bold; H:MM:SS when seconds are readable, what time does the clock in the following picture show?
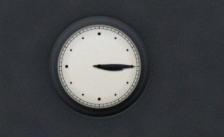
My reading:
**3:15**
